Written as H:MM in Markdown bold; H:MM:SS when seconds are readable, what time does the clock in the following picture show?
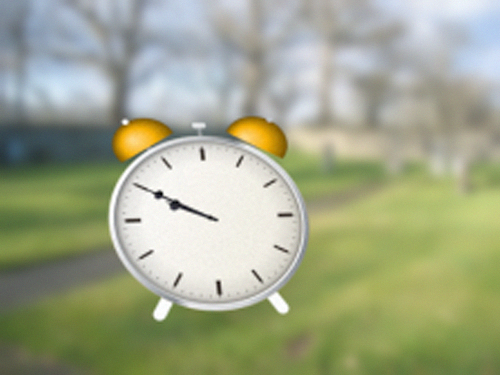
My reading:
**9:50**
